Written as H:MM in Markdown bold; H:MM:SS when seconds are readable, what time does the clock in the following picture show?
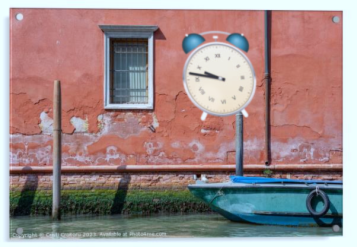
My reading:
**9:47**
